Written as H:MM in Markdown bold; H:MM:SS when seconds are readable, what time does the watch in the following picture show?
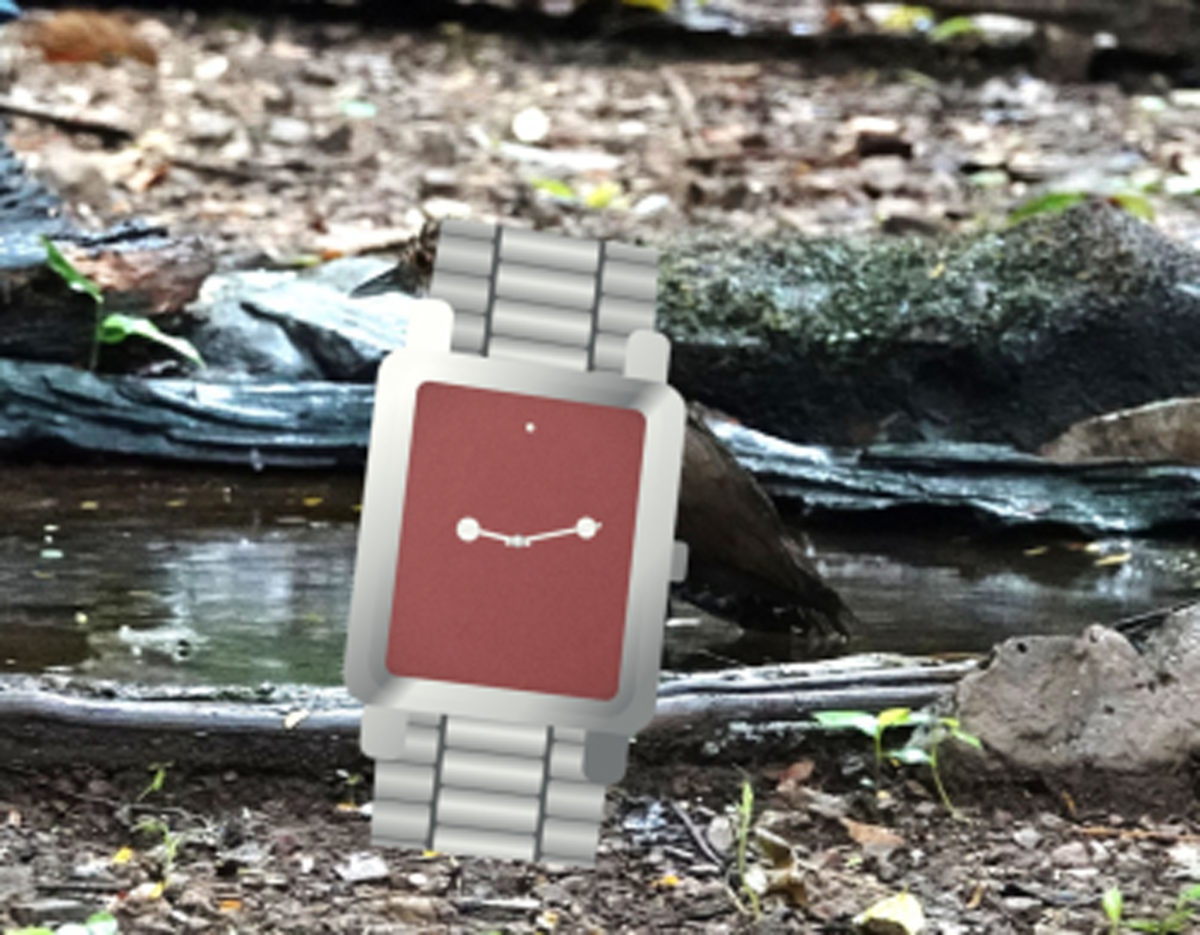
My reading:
**9:12**
